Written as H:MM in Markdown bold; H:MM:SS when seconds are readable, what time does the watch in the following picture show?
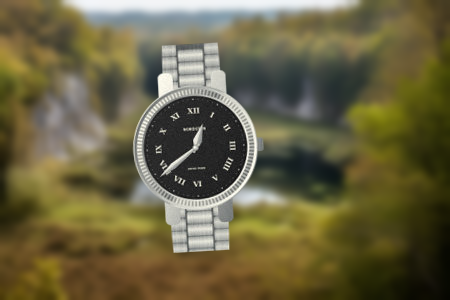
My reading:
**12:39**
